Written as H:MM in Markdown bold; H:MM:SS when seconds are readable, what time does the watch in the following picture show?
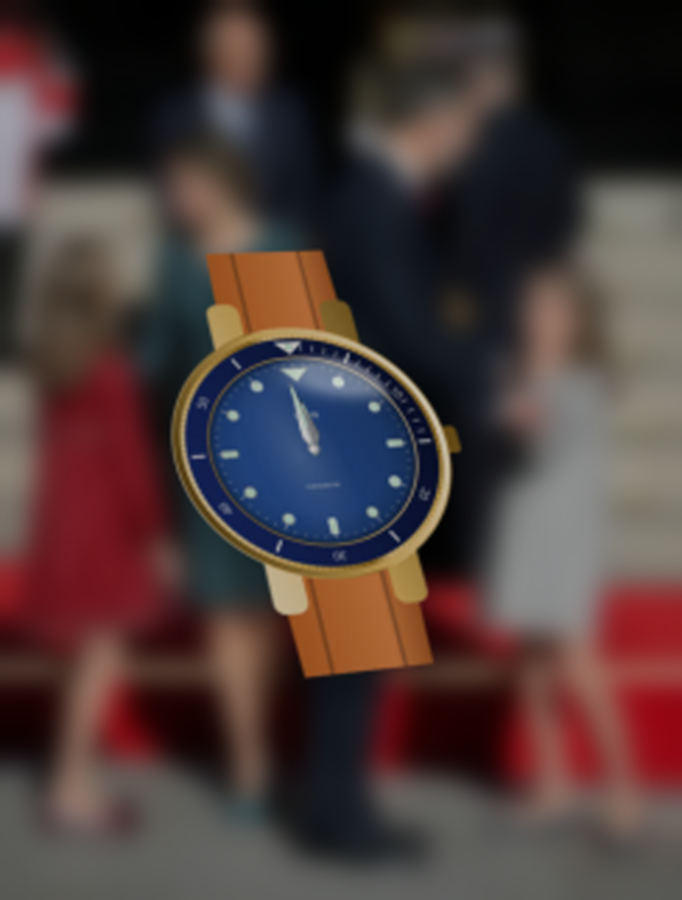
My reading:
**11:59**
